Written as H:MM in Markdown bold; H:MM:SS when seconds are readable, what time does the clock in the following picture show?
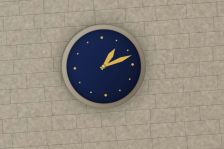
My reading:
**1:12**
